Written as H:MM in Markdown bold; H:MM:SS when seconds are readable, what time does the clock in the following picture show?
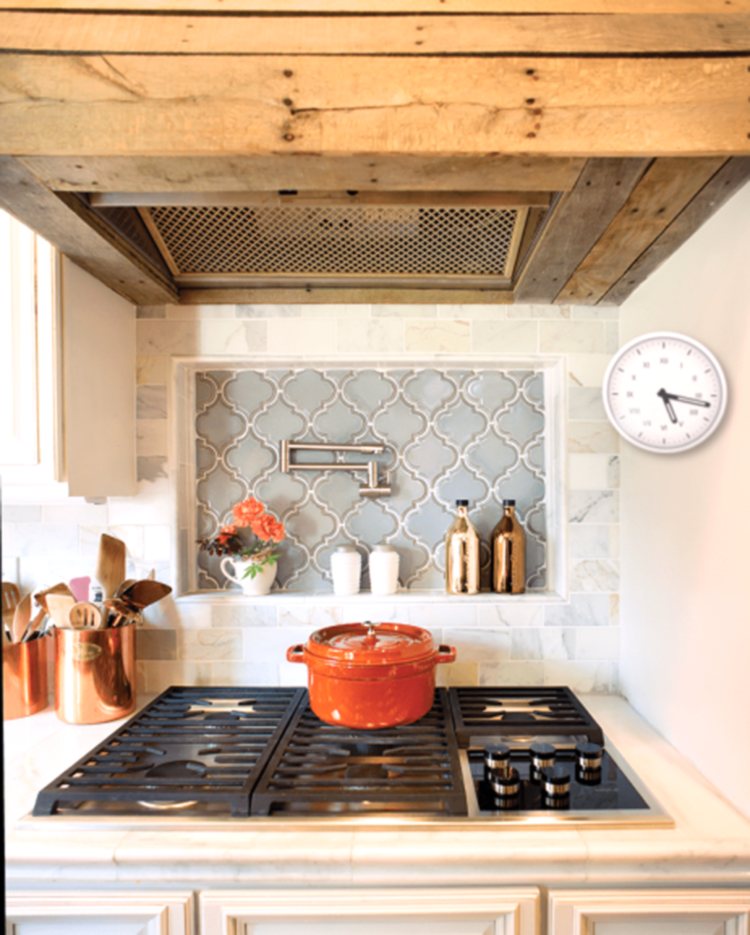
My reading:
**5:17**
